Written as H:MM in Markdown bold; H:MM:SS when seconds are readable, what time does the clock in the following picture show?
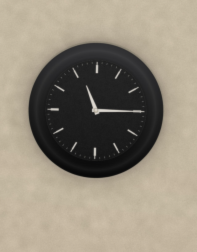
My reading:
**11:15**
